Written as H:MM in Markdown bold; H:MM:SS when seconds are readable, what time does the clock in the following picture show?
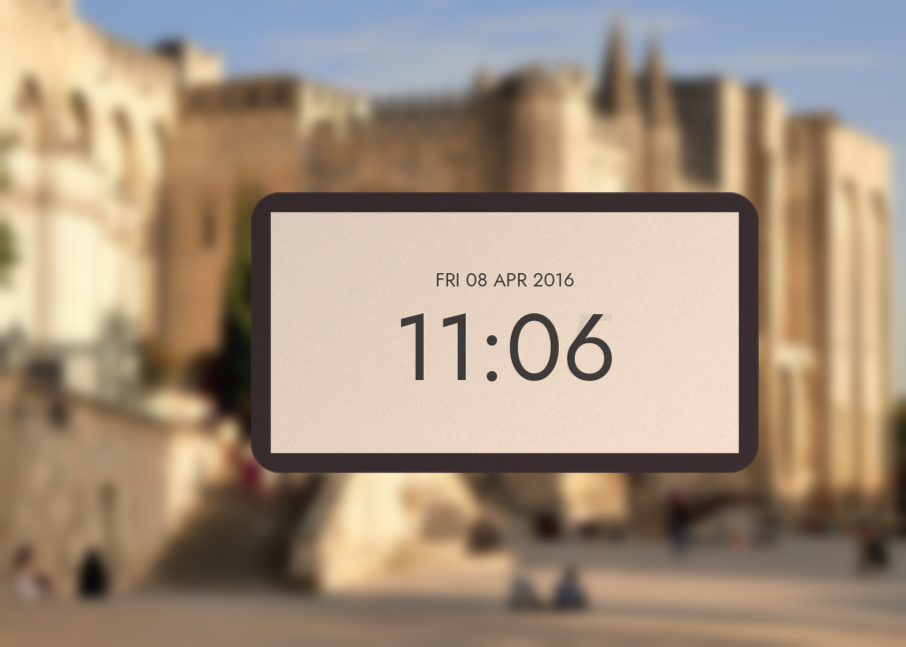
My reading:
**11:06**
